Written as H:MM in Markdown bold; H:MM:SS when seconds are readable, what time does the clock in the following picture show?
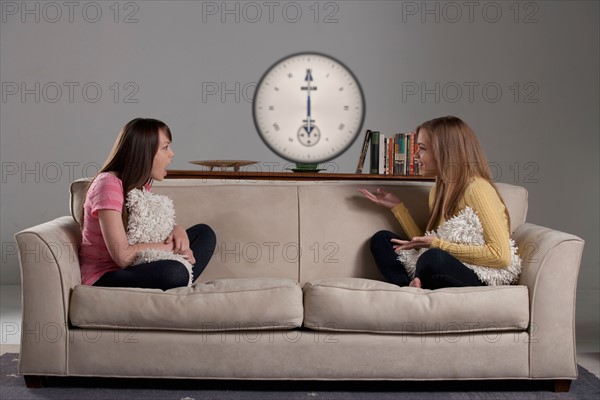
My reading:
**6:00**
